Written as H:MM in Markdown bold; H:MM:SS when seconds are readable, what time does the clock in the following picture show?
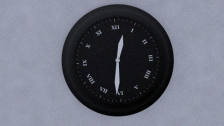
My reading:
**12:31**
